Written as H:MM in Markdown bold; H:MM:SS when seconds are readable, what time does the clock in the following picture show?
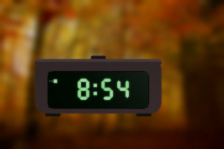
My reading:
**8:54**
